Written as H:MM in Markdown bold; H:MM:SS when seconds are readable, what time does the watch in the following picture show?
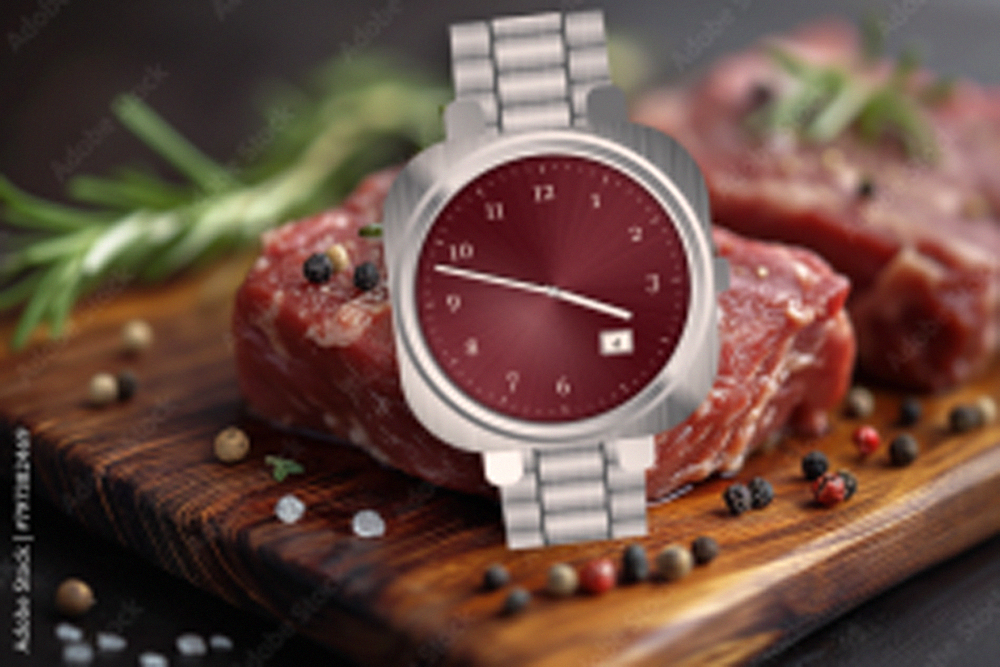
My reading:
**3:48**
